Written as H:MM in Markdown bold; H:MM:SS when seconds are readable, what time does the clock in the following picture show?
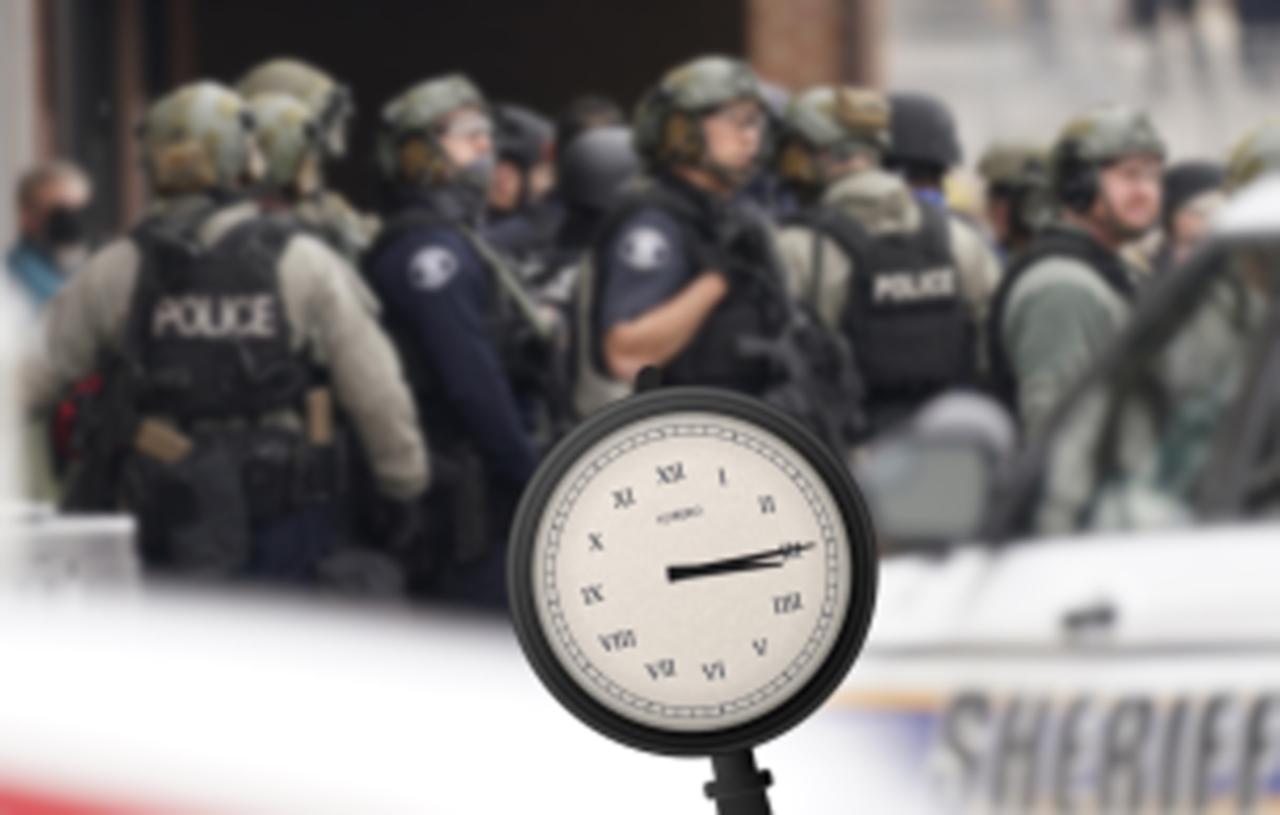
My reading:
**3:15**
